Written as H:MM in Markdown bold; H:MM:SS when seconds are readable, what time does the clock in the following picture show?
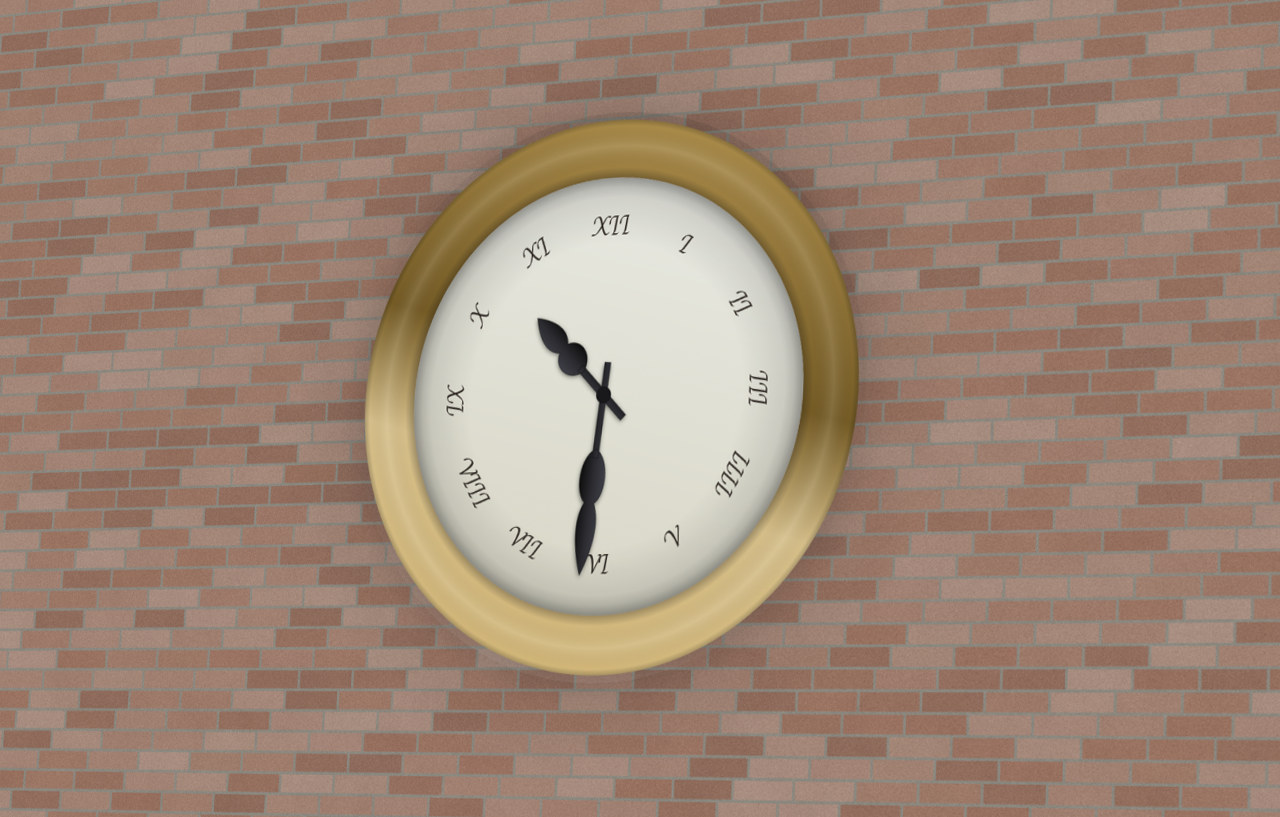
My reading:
**10:31**
